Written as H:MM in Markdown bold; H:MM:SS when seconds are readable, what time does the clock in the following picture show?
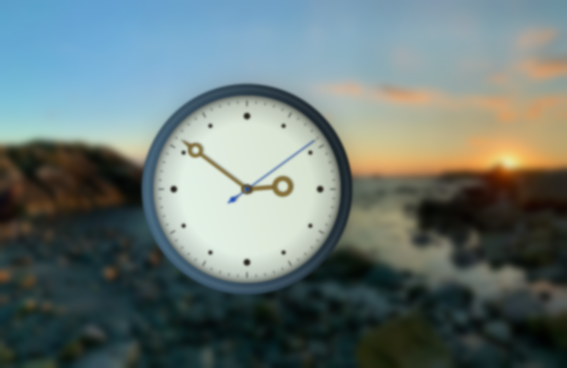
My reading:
**2:51:09**
